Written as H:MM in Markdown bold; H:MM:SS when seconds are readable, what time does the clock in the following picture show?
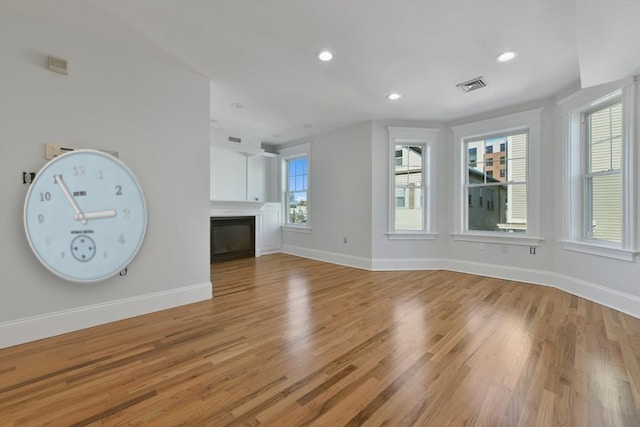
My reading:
**2:55**
